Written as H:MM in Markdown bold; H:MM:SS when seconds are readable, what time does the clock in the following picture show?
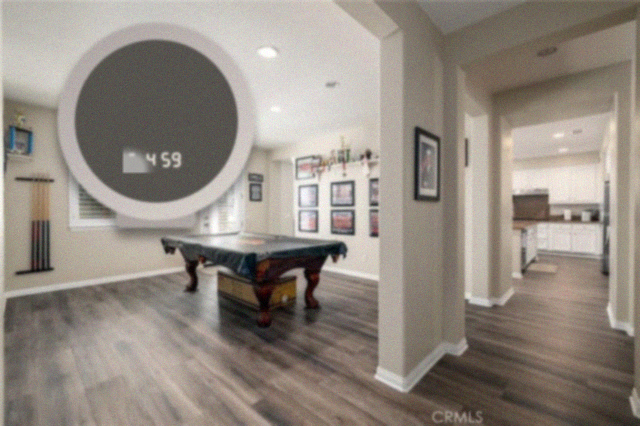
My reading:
**4:59**
